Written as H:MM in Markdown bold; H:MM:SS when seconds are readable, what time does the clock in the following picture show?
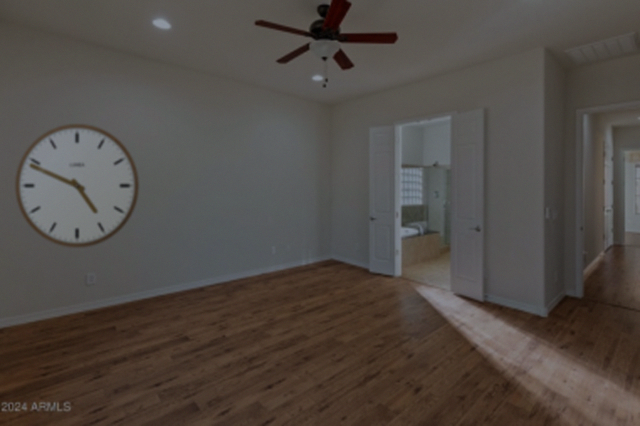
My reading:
**4:49**
